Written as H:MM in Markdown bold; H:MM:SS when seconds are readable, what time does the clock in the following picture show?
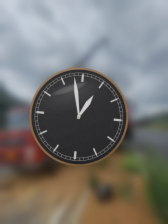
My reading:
**12:58**
